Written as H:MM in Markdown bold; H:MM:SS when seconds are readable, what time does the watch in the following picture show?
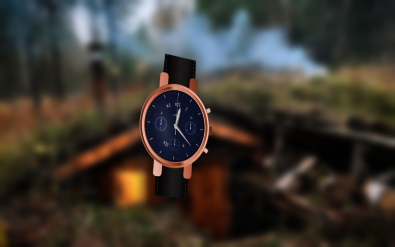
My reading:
**12:22**
